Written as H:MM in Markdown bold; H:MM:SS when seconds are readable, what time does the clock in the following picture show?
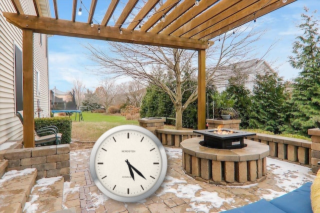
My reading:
**5:22**
